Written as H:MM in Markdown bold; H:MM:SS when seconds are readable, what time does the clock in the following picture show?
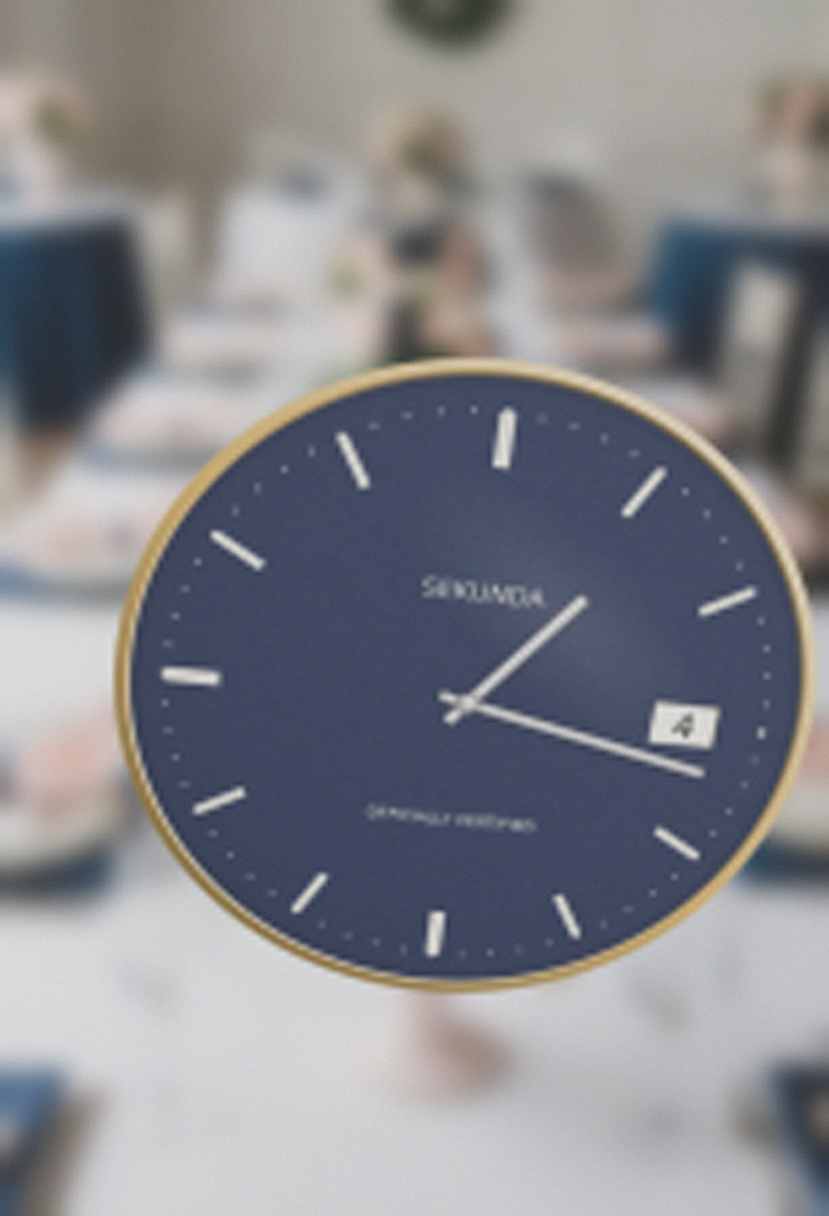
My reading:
**1:17**
